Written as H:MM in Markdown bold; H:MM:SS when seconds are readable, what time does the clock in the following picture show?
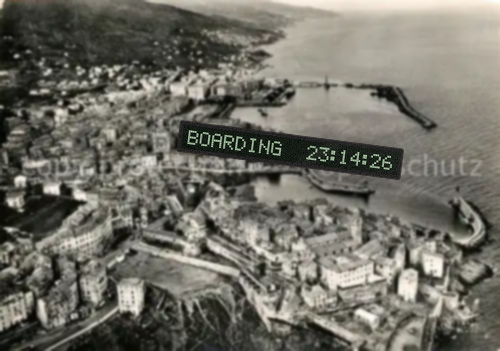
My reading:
**23:14:26**
